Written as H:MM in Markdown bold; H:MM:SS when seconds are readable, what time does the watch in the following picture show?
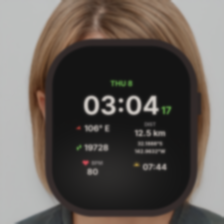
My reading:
**3:04**
